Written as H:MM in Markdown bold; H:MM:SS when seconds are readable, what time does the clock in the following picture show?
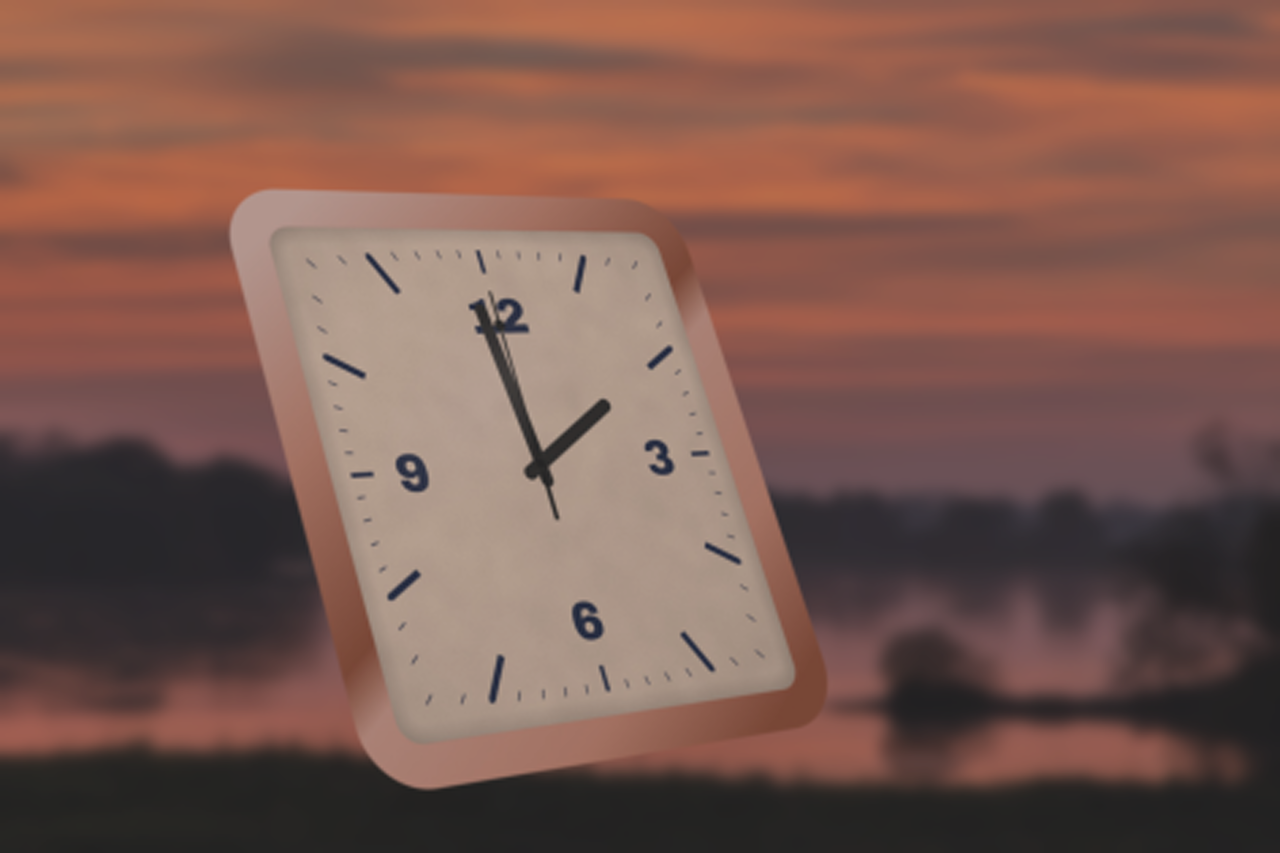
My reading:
**1:59:00**
